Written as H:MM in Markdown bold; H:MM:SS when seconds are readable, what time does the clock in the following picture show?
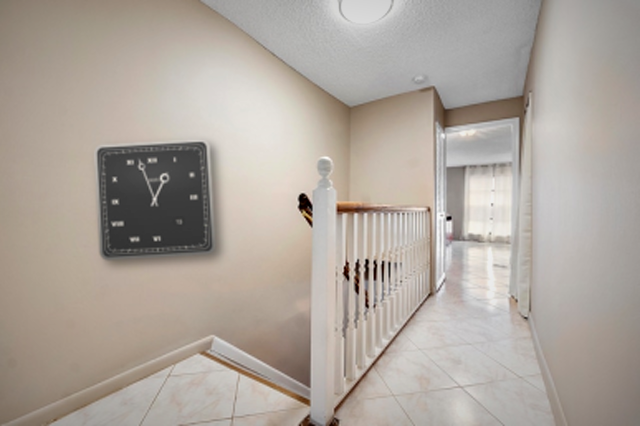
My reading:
**12:57**
